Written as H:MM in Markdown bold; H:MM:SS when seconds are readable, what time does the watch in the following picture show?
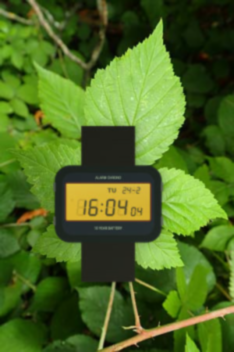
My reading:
**16:04**
